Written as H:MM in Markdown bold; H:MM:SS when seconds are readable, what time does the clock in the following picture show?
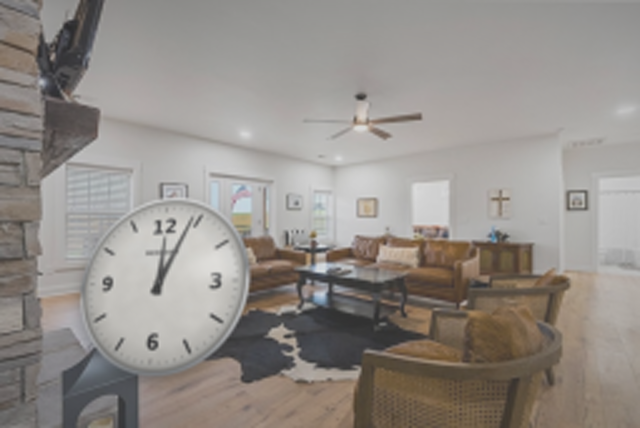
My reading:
**12:04**
